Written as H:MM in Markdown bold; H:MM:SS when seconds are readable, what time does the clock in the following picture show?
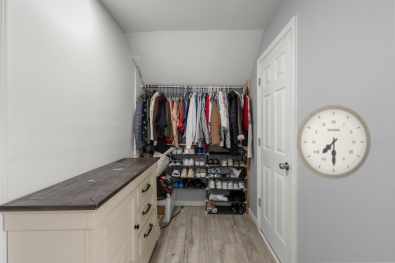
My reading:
**7:30**
